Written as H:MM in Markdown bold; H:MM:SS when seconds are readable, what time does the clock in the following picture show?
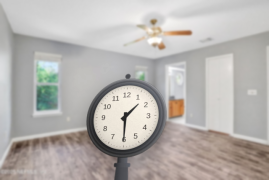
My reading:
**1:30**
